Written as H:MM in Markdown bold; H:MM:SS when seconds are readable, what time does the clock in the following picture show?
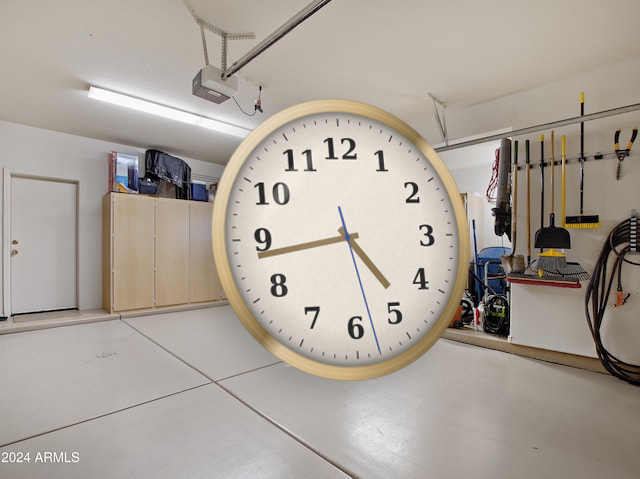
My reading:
**4:43:28**
